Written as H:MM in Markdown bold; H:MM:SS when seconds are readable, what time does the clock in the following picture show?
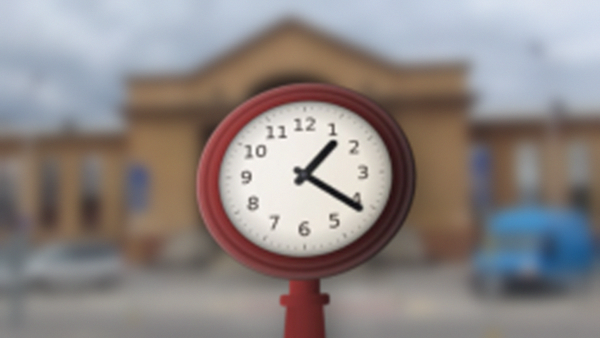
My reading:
**1:21**
